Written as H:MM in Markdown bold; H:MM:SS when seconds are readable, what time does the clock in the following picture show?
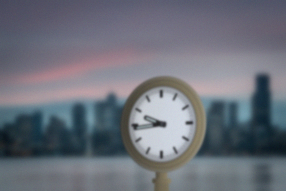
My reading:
**9:44**
